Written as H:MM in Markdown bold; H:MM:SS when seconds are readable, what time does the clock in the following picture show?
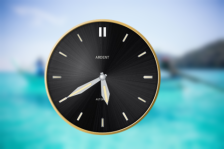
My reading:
**5:40**
